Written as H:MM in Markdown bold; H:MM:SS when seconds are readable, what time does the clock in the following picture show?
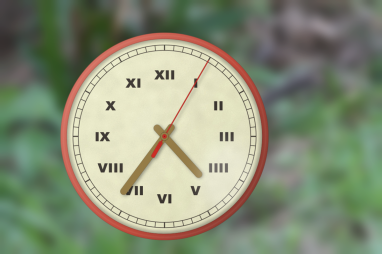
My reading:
**4:36:05**
